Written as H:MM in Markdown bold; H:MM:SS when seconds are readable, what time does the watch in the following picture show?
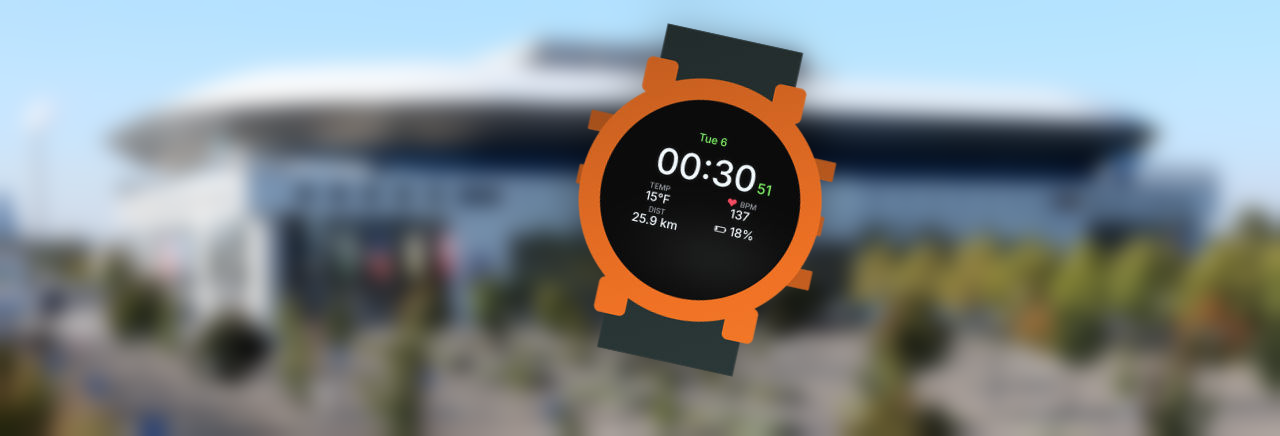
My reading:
**0:30:51**
